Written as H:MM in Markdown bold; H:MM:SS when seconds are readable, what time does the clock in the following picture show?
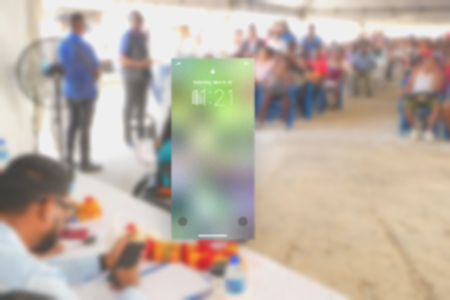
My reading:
**11:21**
